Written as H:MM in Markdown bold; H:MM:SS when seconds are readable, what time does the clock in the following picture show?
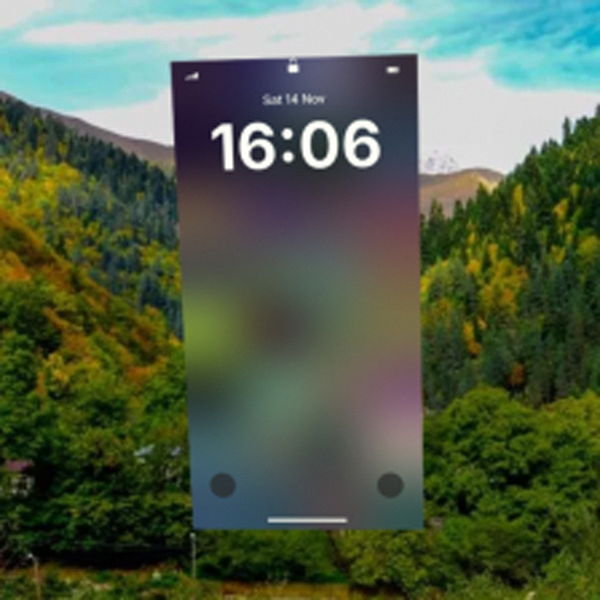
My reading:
**16:06**
